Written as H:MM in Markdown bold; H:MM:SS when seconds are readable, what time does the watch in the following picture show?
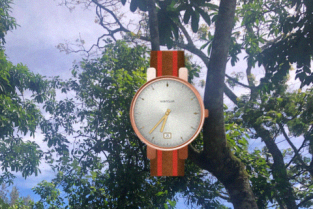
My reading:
**6:37**
